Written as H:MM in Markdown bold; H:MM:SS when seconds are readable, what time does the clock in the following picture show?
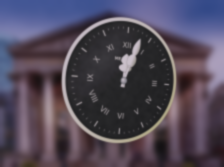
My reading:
**12:03**
